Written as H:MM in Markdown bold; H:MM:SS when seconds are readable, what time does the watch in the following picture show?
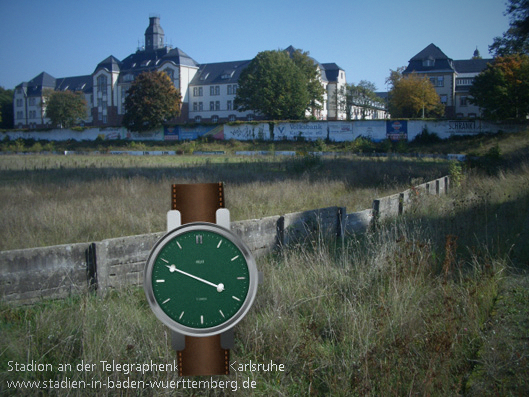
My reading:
**3:49**
